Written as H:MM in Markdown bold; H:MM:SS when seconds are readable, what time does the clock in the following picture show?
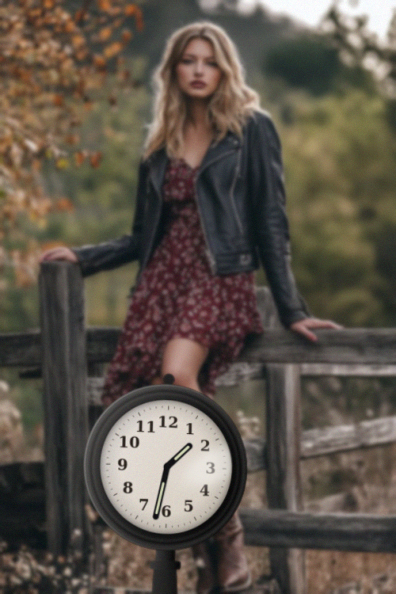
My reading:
**1:32**
